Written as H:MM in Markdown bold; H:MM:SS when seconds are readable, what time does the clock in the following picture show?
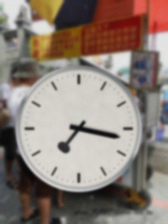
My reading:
**7:17**
